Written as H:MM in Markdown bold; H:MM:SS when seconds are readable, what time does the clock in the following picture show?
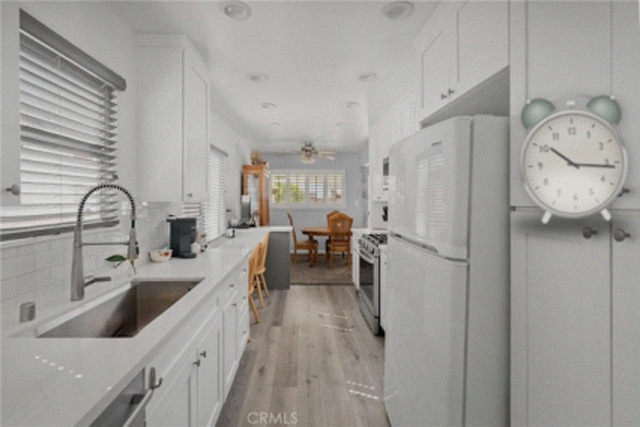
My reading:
**10:16**
